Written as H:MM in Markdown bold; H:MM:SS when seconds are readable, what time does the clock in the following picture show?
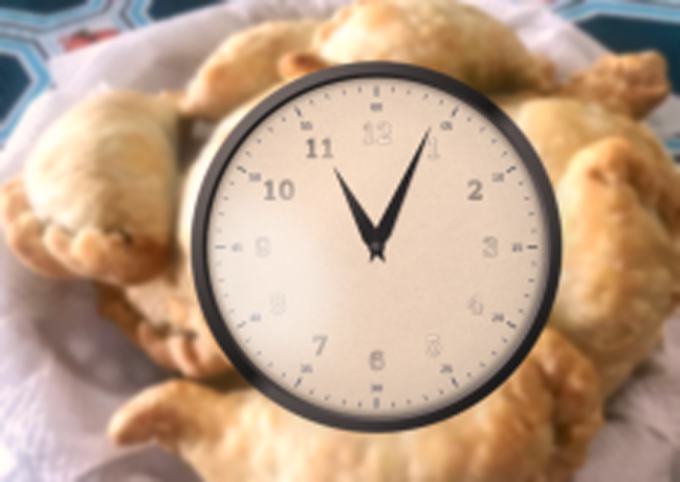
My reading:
**11:04**
